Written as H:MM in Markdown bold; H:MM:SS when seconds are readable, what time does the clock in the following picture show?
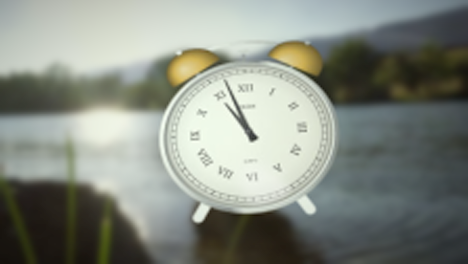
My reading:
**10:57**
